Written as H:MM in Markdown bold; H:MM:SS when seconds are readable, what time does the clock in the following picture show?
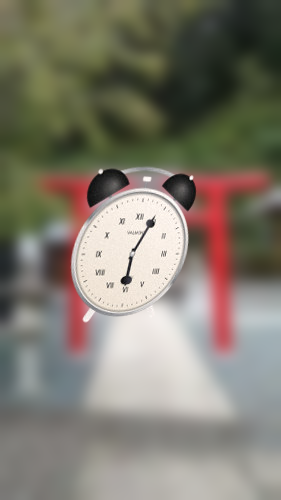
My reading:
**6:04**
